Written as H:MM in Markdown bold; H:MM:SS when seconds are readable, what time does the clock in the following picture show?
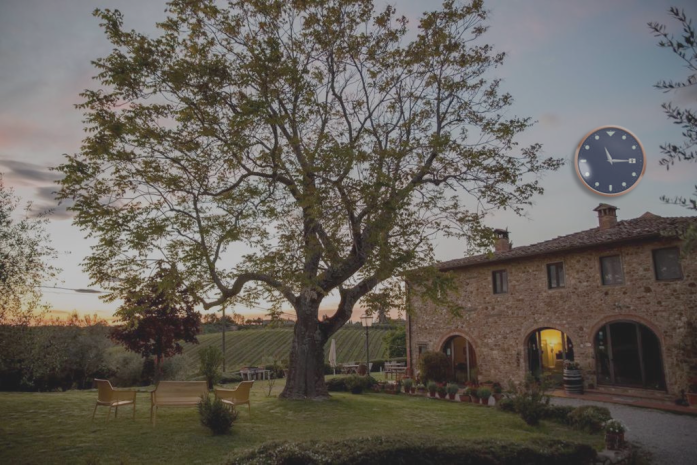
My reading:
**11:15**
